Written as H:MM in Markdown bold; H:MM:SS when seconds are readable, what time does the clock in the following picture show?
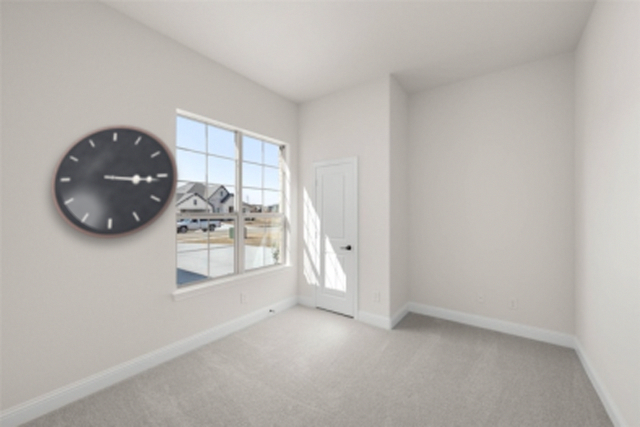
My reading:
**3:16**
